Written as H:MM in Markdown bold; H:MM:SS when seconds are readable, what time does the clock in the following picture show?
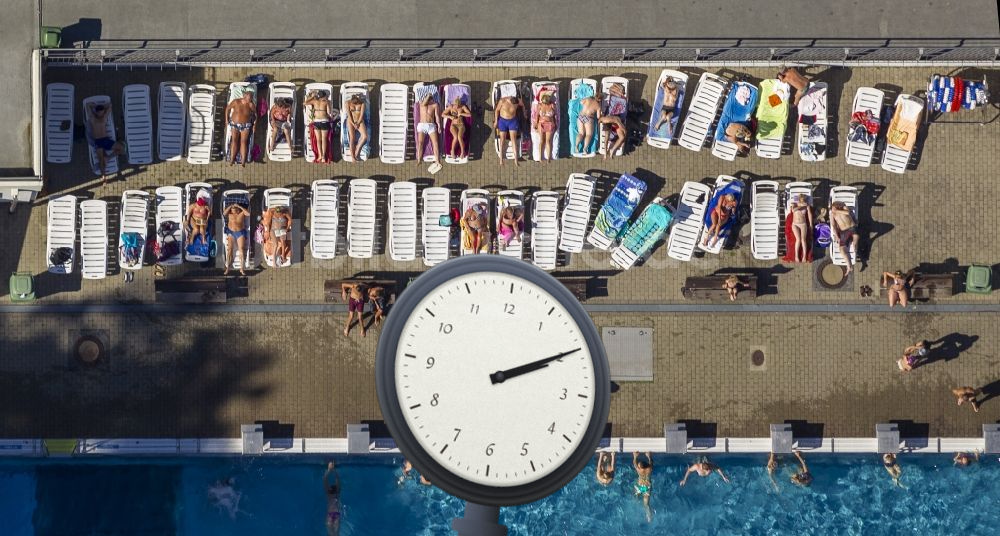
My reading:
**2:10**
